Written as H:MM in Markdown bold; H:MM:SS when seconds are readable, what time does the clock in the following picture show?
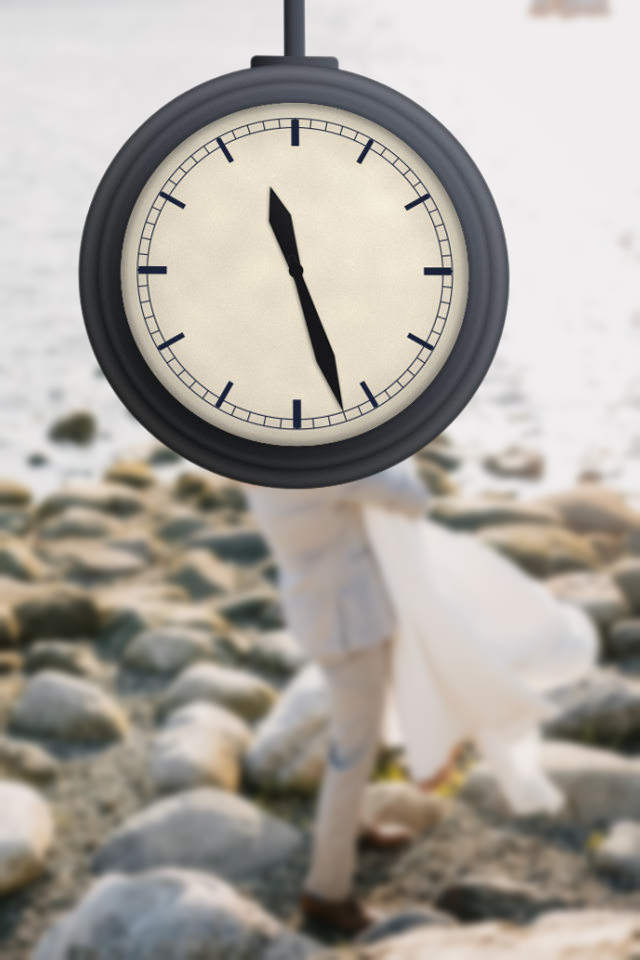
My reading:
**11:27**
